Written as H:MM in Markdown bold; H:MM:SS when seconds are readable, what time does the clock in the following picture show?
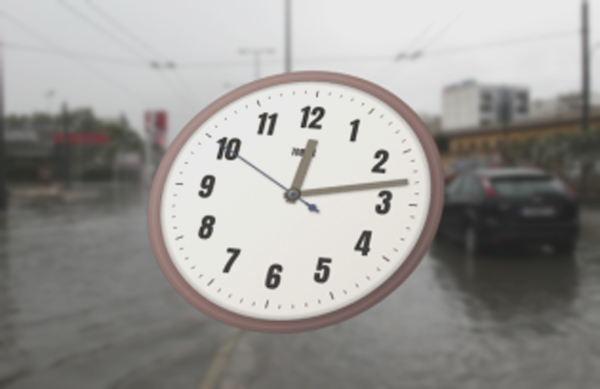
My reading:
**12:12:50**
